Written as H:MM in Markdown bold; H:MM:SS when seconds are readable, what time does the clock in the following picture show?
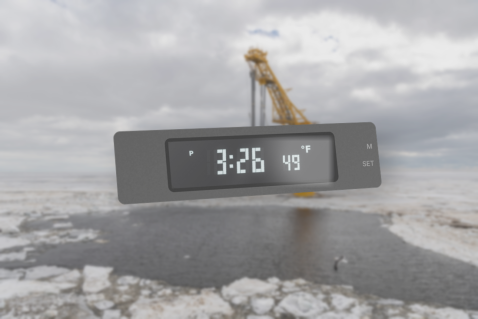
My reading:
**3:26**
